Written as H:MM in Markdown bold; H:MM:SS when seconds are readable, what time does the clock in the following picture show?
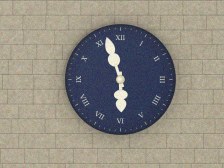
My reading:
**5:57**
